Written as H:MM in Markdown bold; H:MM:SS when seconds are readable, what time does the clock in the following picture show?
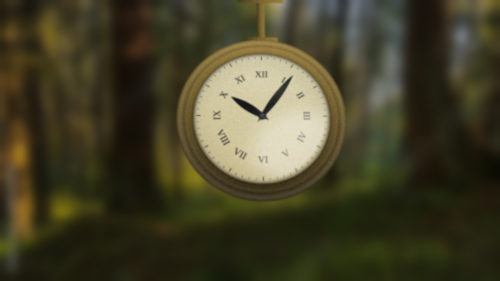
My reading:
**10:06**
